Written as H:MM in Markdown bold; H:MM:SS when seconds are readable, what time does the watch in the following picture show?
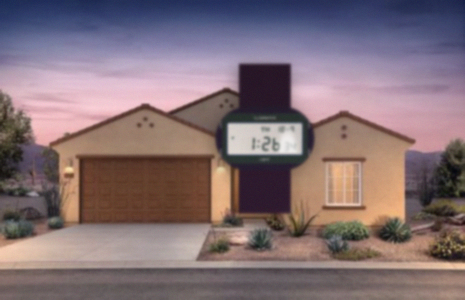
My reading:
**1:26**
